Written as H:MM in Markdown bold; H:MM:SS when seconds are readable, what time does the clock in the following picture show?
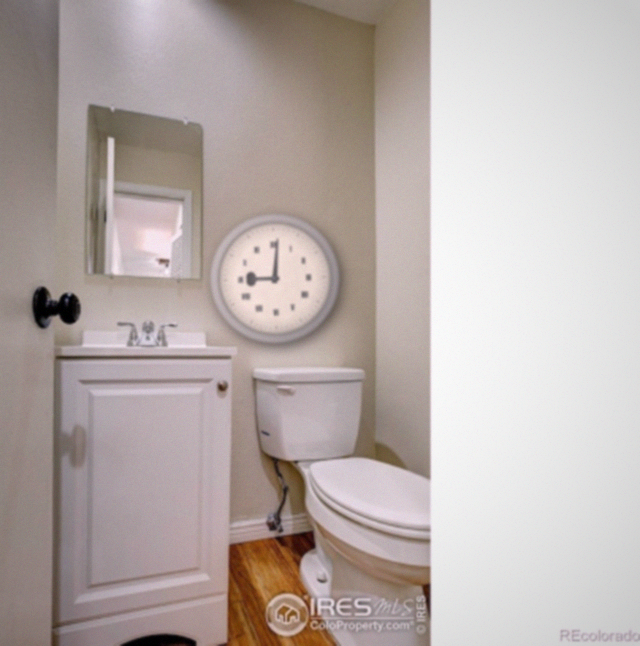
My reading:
**9:01**
